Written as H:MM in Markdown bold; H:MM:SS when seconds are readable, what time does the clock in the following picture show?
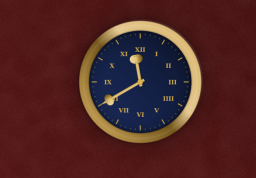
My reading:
**11:40**
